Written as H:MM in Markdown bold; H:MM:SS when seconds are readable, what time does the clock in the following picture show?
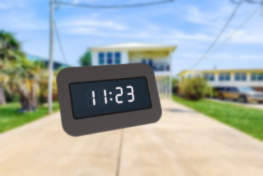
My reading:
**11:23**
